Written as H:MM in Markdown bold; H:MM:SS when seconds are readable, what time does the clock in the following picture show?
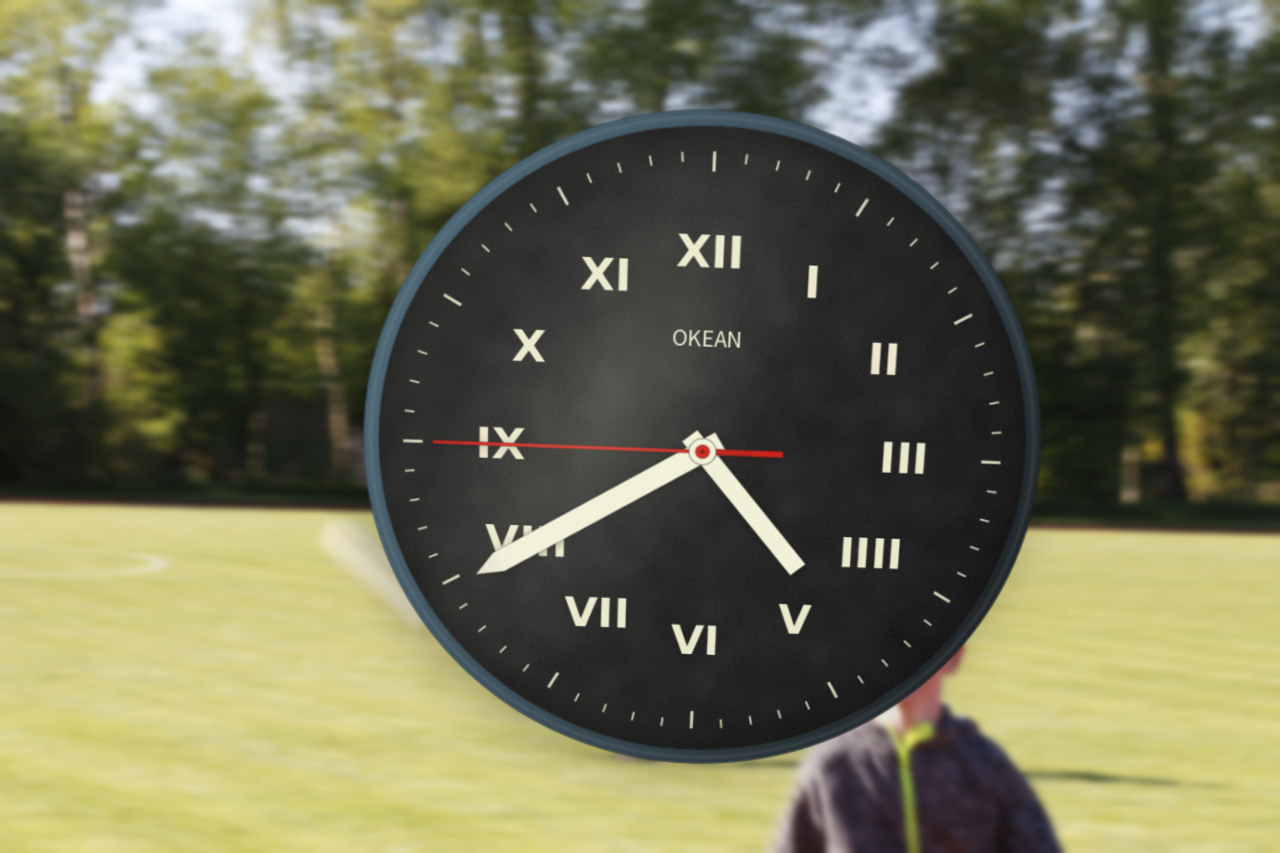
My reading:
**4:39:45**
